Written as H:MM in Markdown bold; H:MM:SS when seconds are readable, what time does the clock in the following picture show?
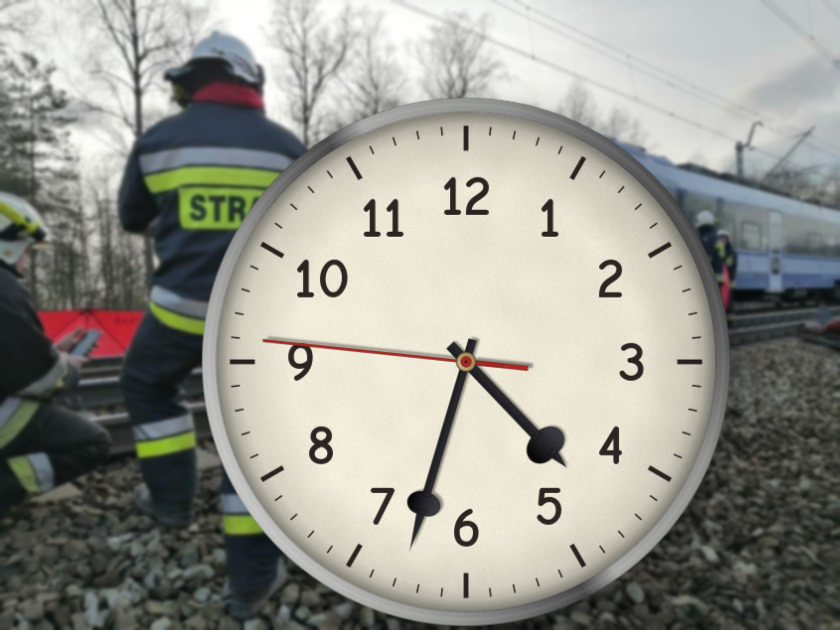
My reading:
**4:32:46**
